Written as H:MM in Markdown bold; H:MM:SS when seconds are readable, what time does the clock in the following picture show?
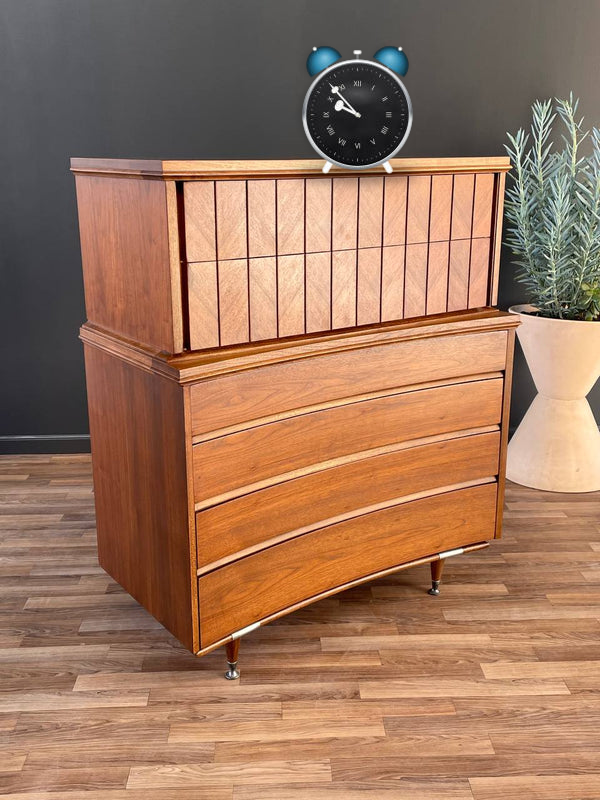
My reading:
**9:53**
